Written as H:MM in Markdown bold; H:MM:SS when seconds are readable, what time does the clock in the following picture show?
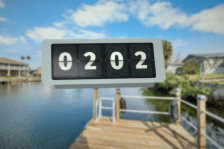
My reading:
**2:02**
